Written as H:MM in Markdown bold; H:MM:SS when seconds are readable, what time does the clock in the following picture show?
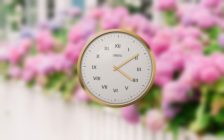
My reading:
**4:09**
